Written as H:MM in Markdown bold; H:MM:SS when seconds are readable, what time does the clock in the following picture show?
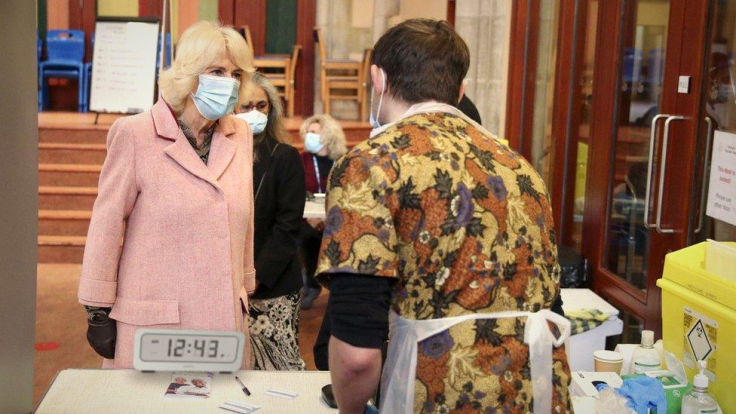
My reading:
**12:43**
